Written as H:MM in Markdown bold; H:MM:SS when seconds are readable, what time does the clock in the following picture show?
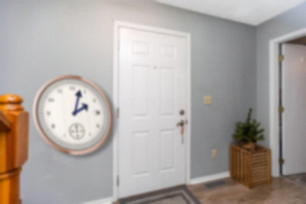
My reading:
**2:03**
